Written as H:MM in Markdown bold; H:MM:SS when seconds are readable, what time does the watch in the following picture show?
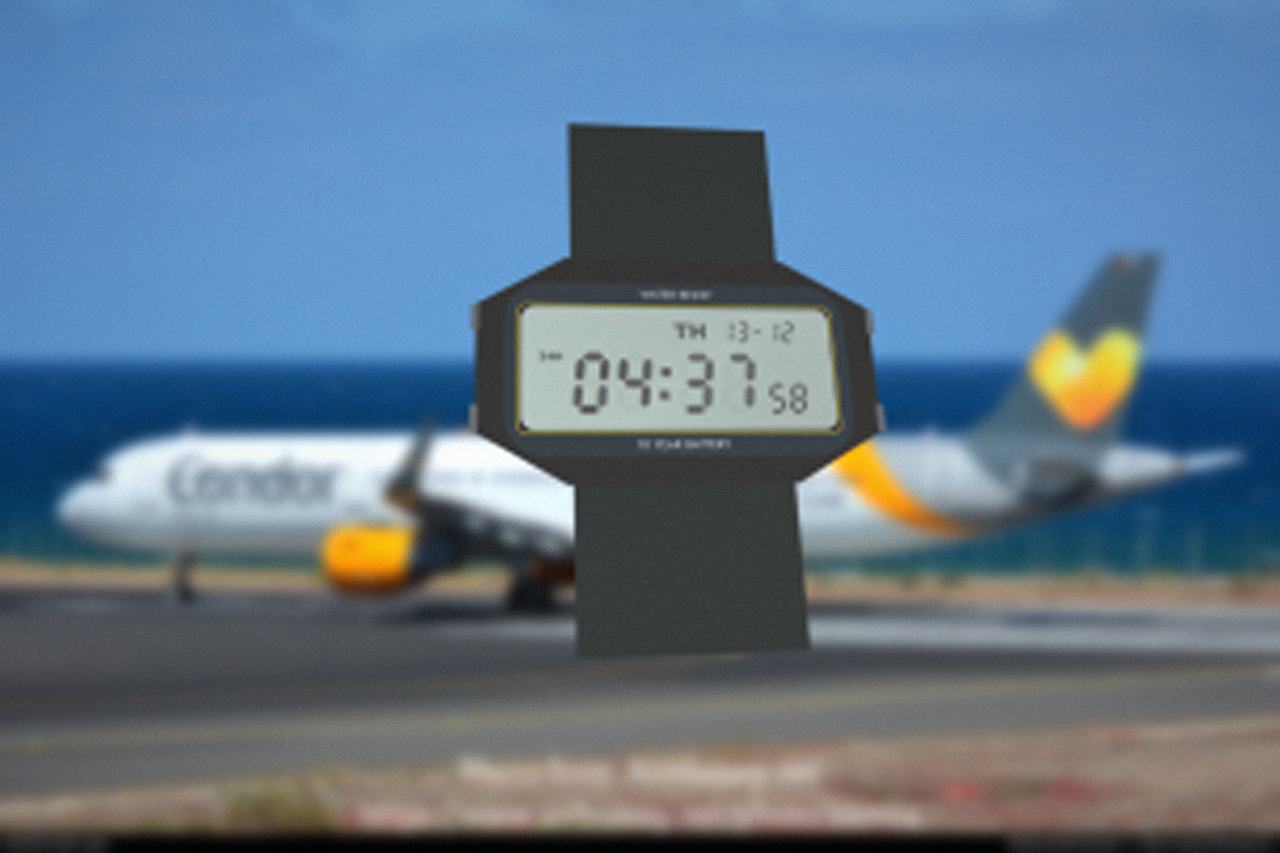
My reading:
**4:37:58**
